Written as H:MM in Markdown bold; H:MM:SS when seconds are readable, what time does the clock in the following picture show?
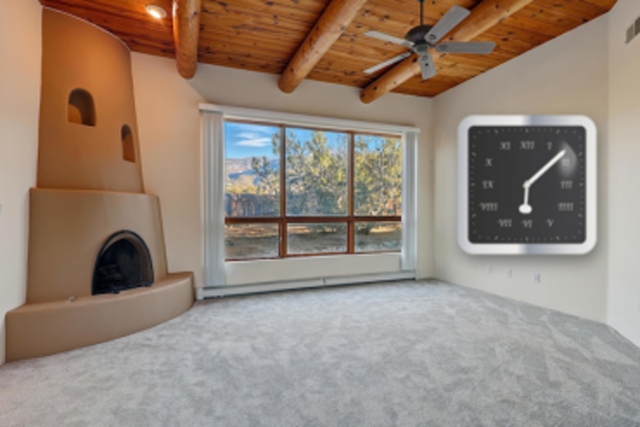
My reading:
**6:08**
